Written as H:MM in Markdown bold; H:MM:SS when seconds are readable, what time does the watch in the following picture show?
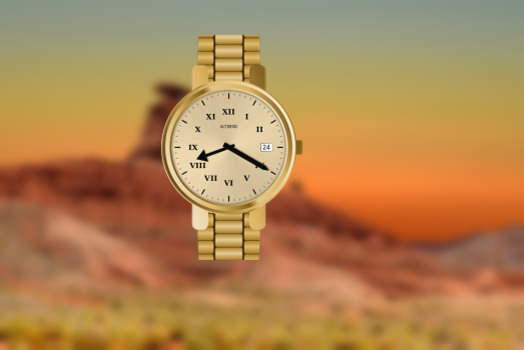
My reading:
**8:20**
